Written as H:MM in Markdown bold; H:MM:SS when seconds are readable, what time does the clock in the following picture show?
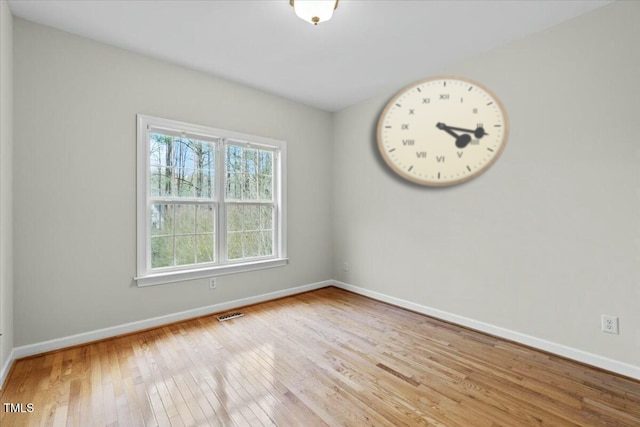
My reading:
**4:17**
